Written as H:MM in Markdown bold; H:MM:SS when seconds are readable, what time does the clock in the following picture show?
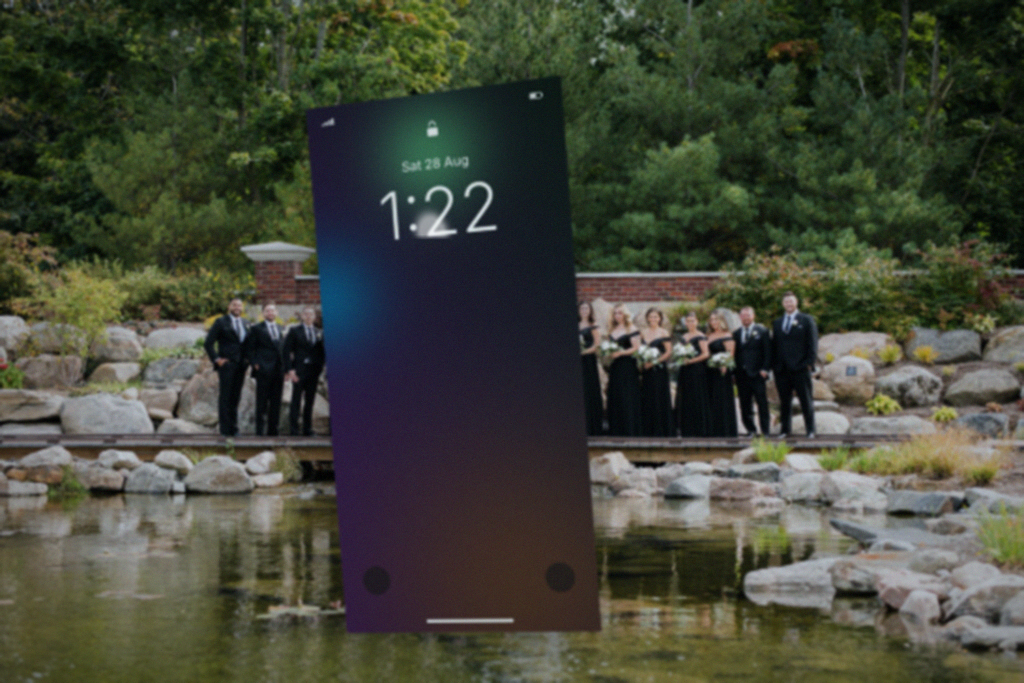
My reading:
**1:22**
